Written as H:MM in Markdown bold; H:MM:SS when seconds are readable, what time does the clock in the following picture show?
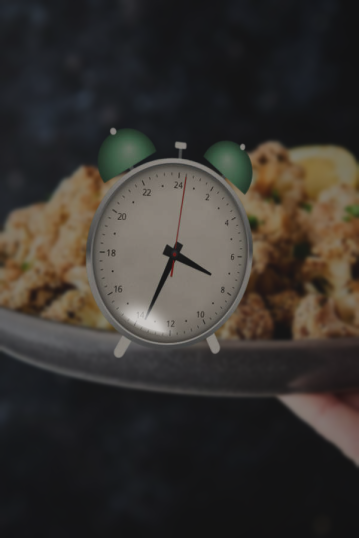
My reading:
**7:34:01**
